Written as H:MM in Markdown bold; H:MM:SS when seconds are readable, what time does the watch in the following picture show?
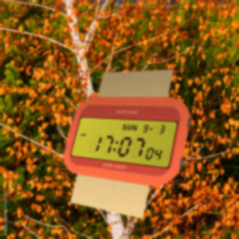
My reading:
**17:07**
